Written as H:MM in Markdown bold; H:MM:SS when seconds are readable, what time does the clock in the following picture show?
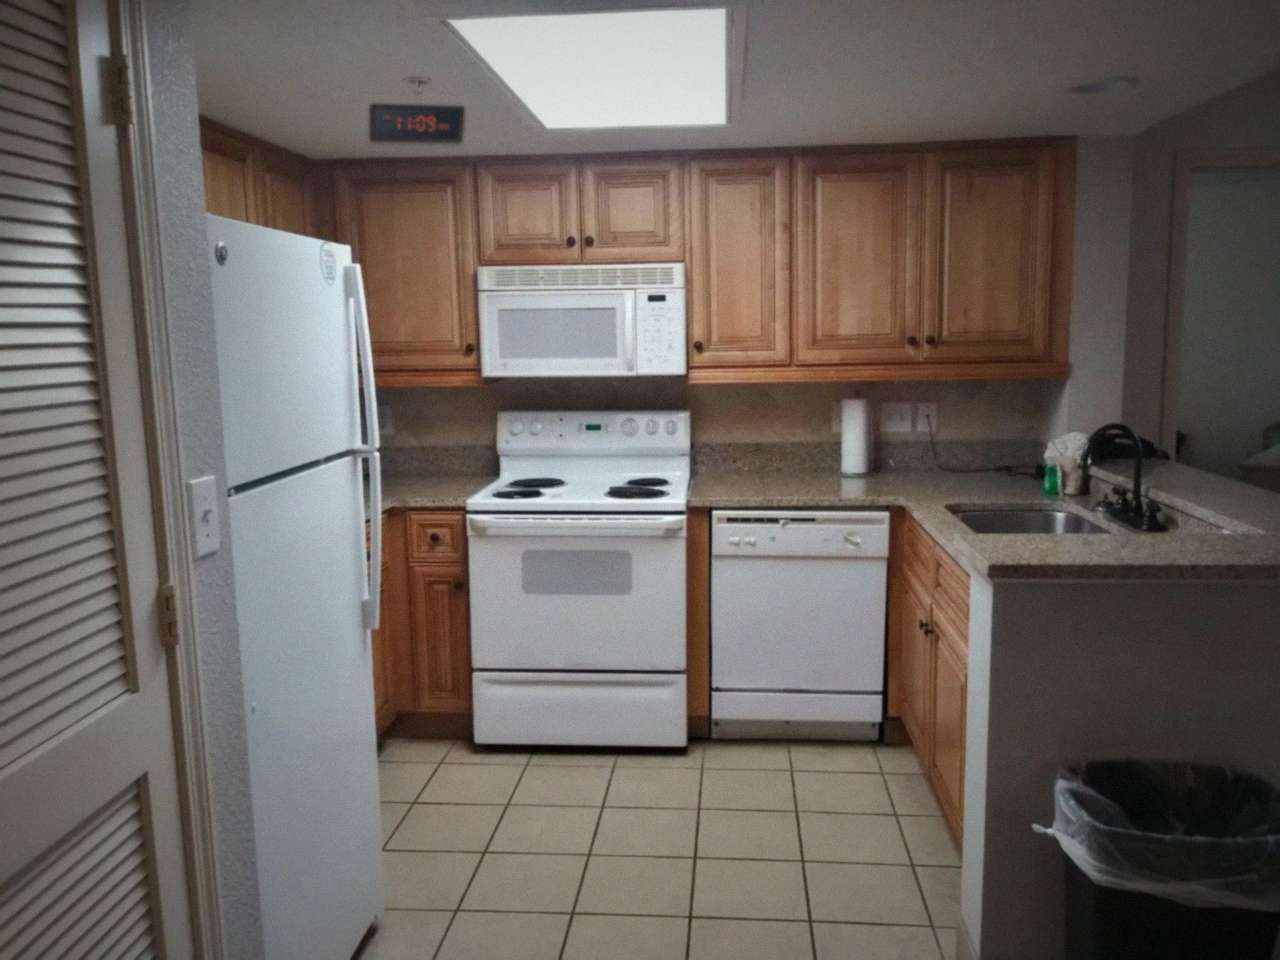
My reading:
**11:09**
